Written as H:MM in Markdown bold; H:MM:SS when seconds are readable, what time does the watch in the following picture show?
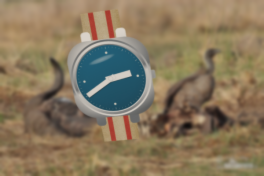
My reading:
**2:40**
